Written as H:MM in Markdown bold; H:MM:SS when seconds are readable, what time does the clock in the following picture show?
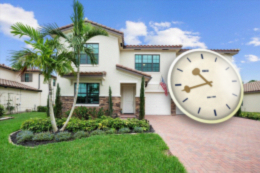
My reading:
**10:43**
